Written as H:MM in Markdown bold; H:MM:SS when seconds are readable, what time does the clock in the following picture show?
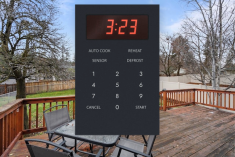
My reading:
**3:23**
